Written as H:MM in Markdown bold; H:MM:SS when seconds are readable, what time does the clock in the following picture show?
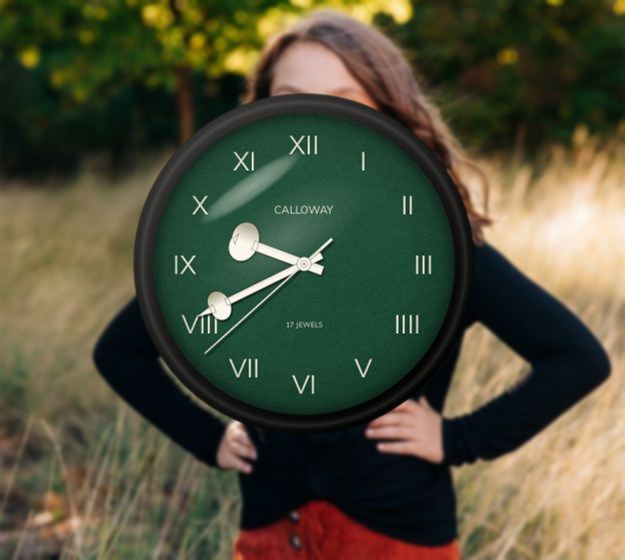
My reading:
**9:40:38**
